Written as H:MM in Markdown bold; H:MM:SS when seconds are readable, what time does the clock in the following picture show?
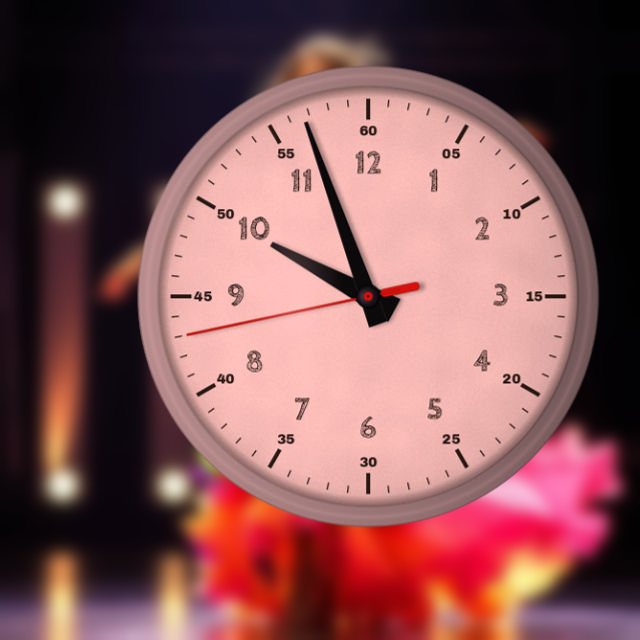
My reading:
**9:56:43**
